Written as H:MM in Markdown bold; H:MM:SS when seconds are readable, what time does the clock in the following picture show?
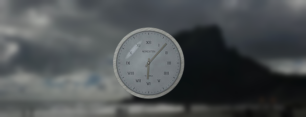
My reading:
**6:07**
